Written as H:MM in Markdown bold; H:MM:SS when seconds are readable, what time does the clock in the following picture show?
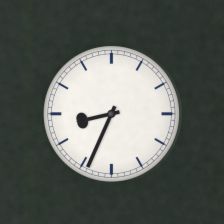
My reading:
**8:34**
